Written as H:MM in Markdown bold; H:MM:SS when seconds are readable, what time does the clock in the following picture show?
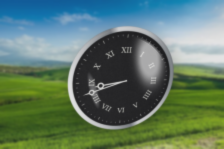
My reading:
**8:42**
